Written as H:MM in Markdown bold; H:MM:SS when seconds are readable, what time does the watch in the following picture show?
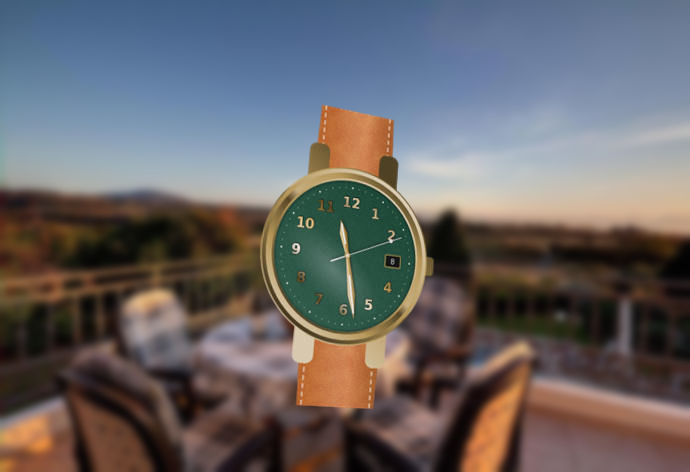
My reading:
**11:28:11**
